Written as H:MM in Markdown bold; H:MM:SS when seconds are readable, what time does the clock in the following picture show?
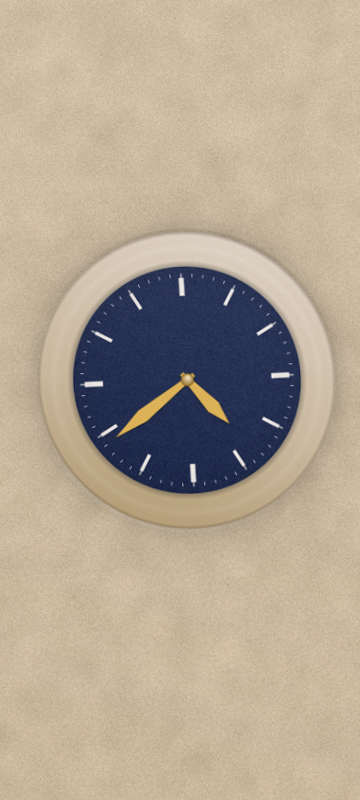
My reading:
**4:39**
